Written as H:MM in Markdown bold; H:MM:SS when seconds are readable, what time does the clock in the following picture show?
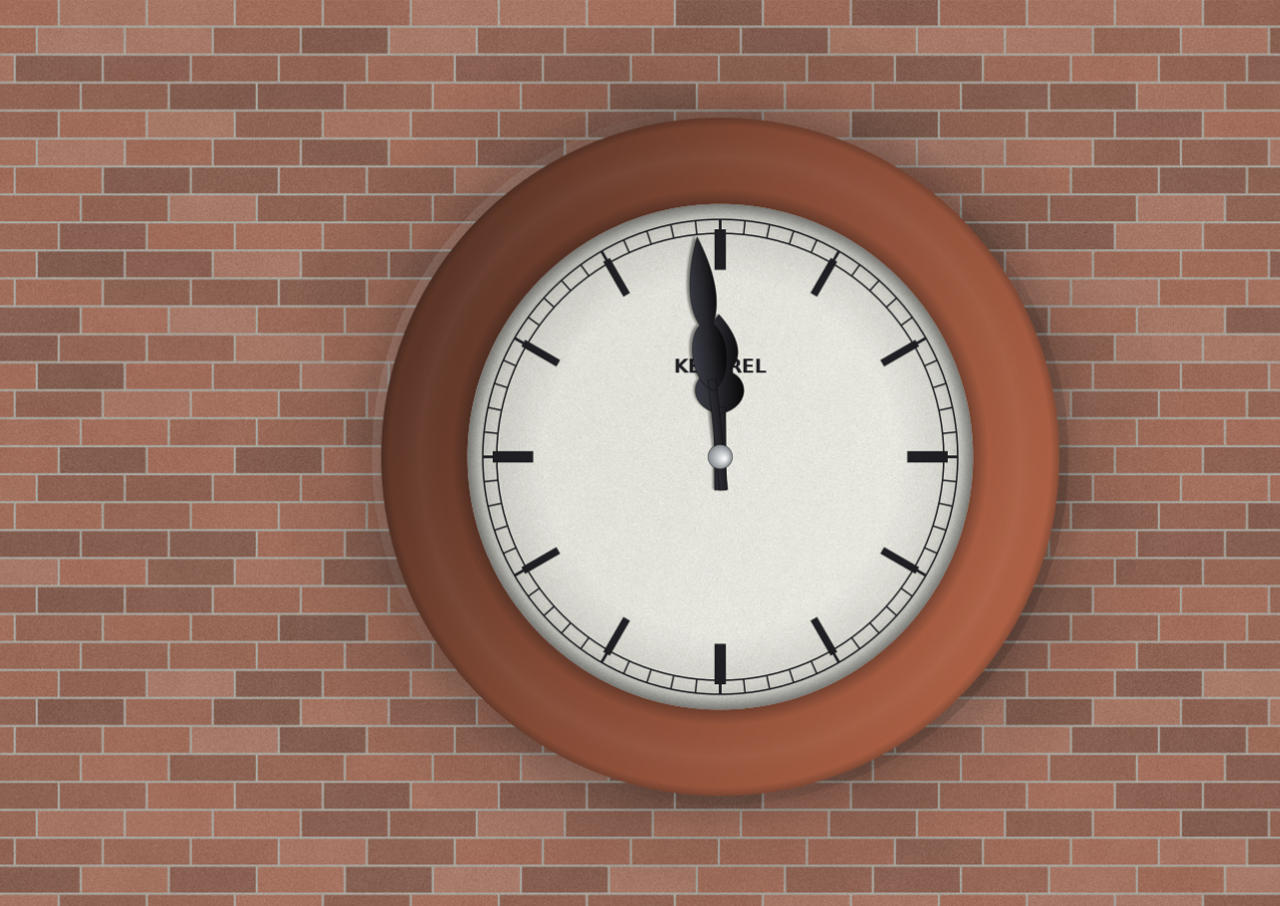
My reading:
**11:59**
